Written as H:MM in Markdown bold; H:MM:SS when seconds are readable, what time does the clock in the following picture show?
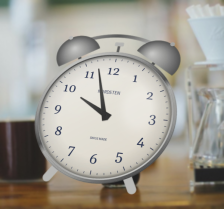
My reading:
**9:57**
